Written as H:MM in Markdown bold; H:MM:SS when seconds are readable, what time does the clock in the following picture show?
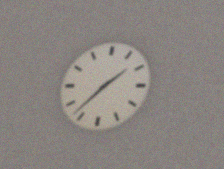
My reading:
**1:37**
